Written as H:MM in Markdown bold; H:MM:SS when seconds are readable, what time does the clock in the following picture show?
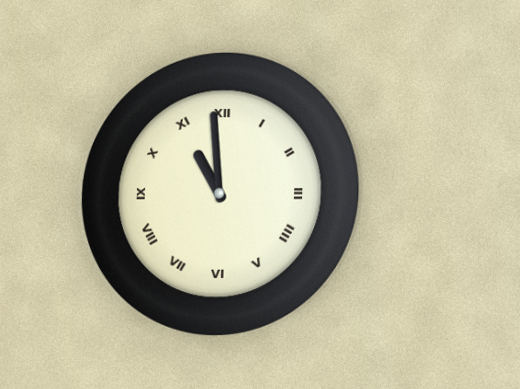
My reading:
**10:59**
